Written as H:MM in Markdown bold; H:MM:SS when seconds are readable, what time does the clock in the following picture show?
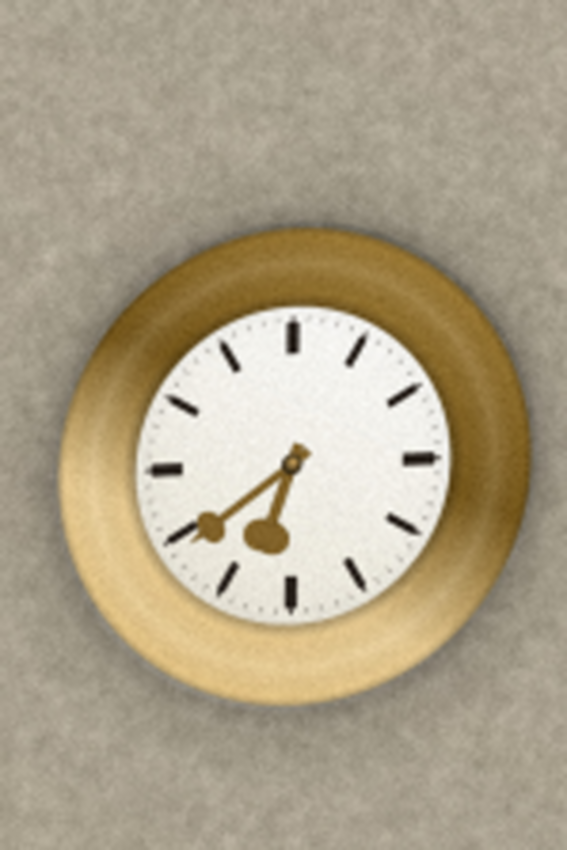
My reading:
**6:39**
